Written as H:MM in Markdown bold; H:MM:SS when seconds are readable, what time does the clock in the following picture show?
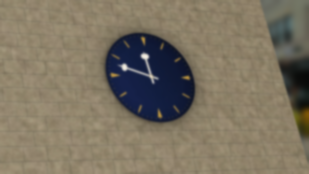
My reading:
**11:48**
